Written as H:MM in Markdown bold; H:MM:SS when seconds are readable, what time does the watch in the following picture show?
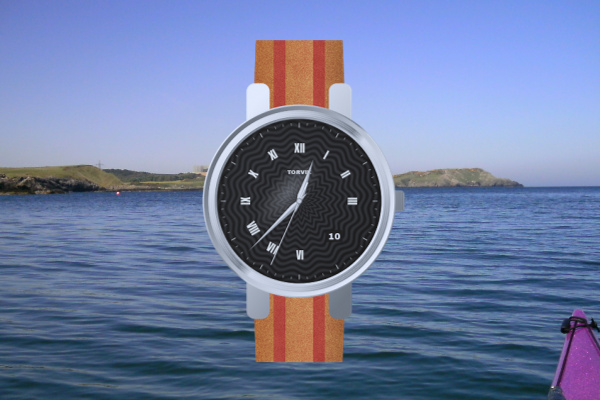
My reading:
**12:37:34**
